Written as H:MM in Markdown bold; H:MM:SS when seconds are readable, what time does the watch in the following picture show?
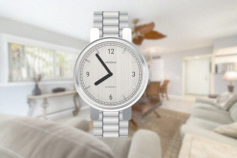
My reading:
**7:54**
